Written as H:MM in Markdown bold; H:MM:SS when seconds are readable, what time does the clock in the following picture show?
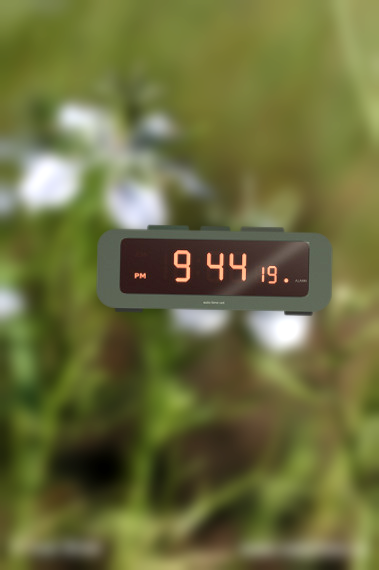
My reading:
**9:44:19**
